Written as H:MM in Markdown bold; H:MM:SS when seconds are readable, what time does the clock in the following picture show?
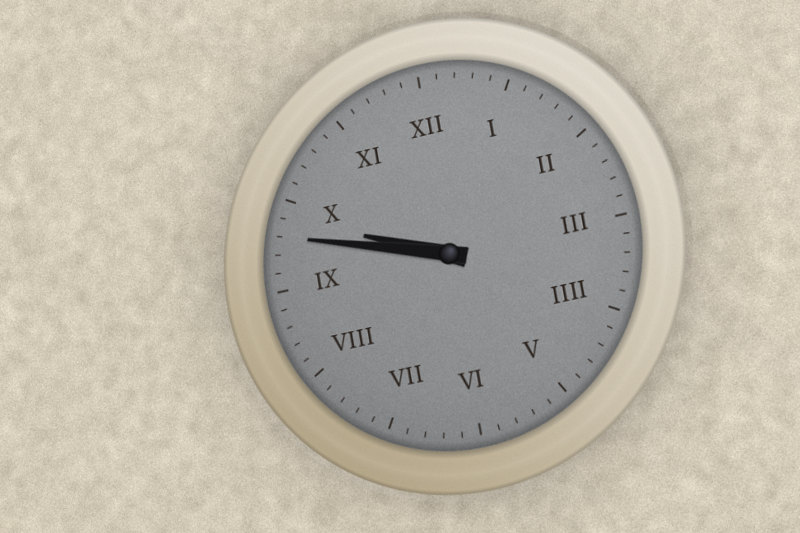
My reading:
**9:48**
